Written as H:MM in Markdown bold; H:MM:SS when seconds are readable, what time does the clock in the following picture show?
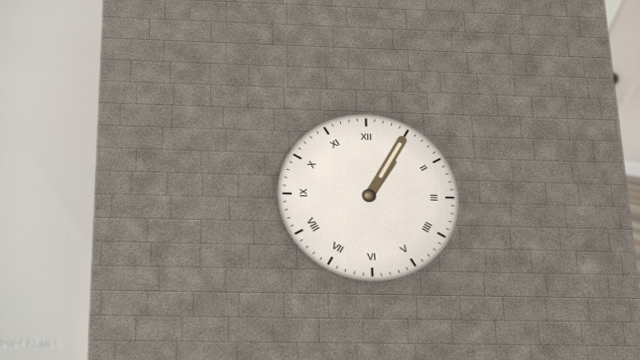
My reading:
**1:05**
